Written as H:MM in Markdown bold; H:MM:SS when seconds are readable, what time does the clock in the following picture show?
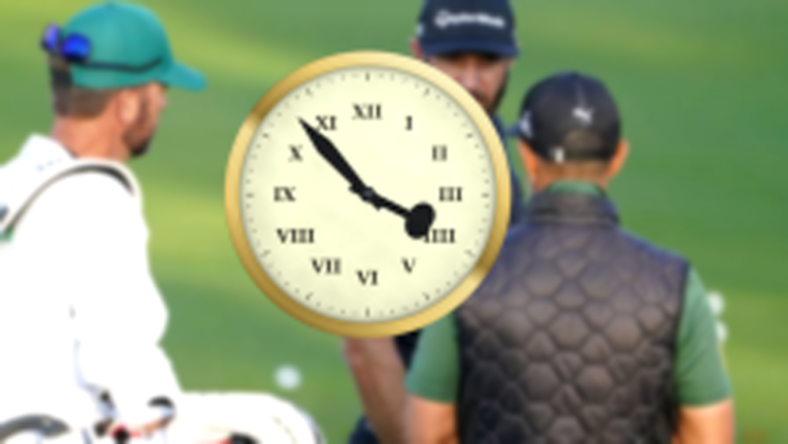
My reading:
**3:53**
